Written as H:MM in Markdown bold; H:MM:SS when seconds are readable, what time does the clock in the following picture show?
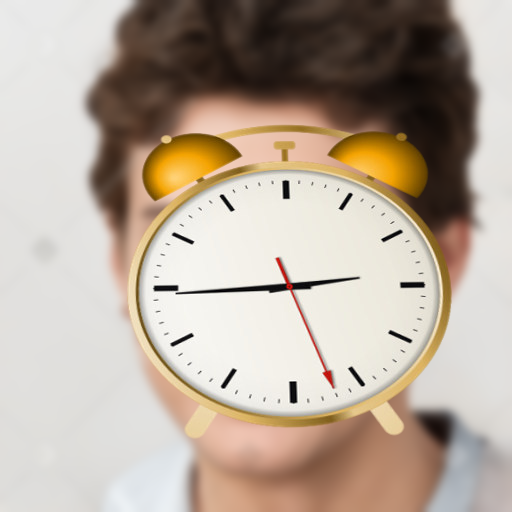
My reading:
**2:44:27**
